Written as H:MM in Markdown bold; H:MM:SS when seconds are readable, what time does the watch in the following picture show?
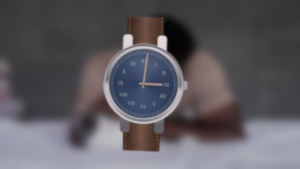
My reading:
**3:01**
